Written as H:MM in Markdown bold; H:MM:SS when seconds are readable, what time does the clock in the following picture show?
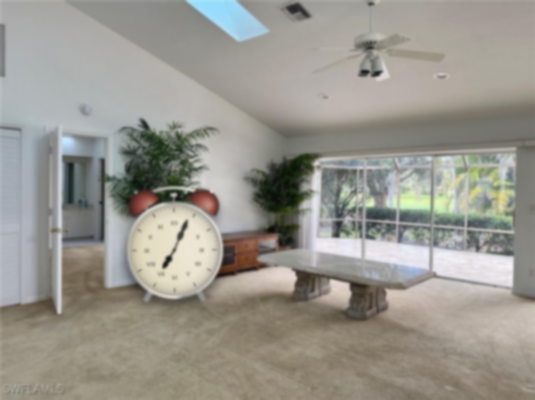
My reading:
**7:04**
